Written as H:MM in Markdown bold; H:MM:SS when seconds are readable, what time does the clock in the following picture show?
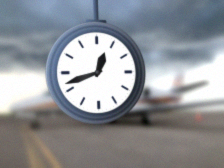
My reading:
**12:42**
